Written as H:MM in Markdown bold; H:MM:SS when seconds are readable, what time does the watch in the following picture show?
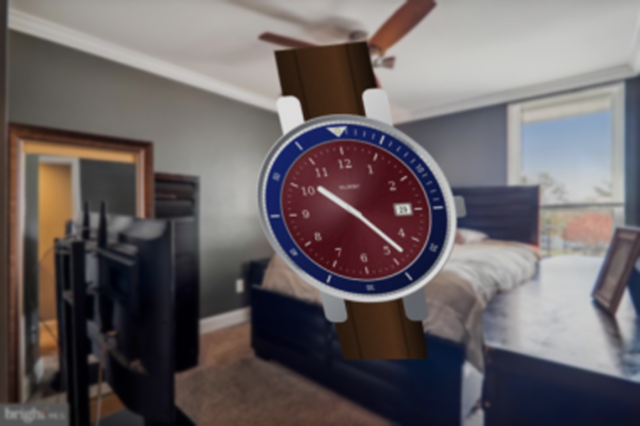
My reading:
**10:23**
